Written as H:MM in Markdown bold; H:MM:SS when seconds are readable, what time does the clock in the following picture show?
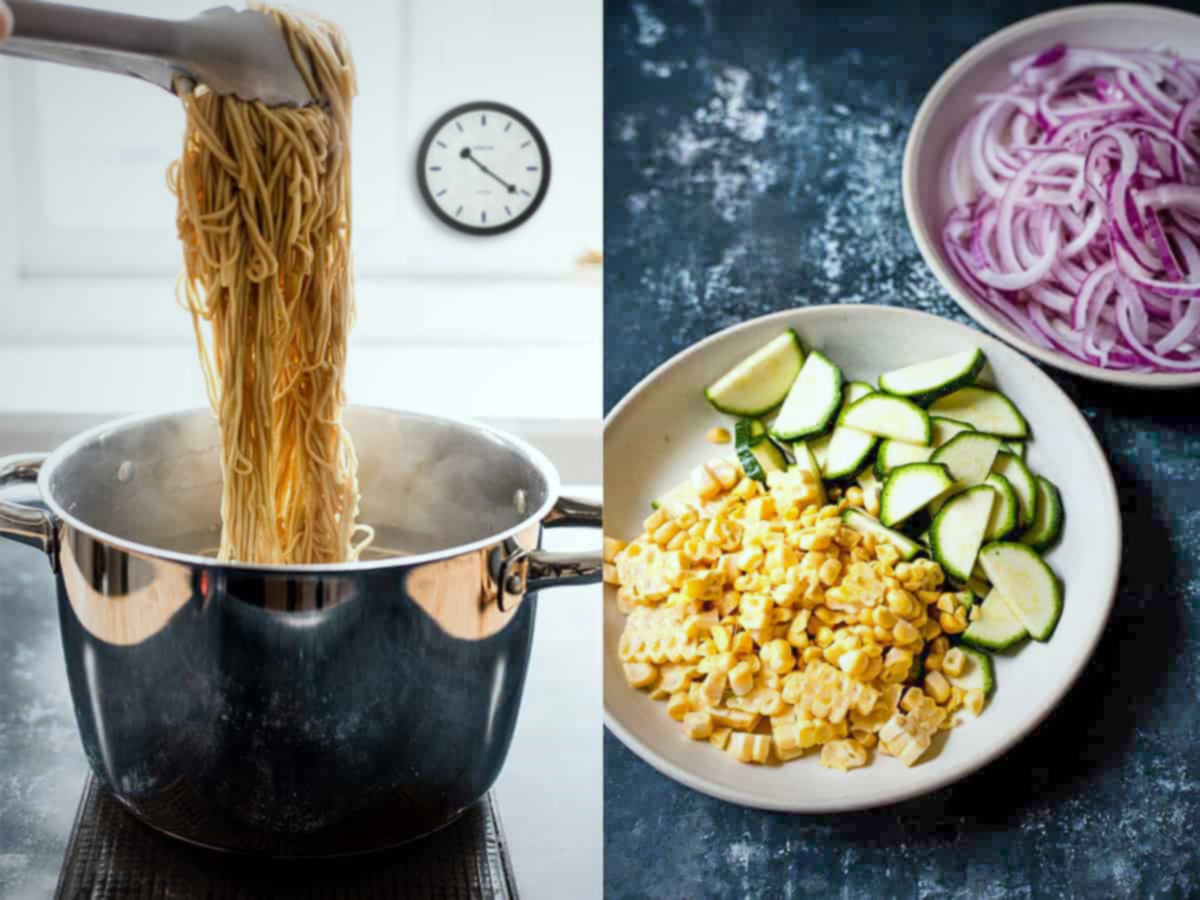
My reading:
**10:21**
